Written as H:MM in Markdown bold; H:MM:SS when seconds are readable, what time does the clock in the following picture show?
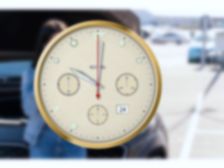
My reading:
**10:01**
